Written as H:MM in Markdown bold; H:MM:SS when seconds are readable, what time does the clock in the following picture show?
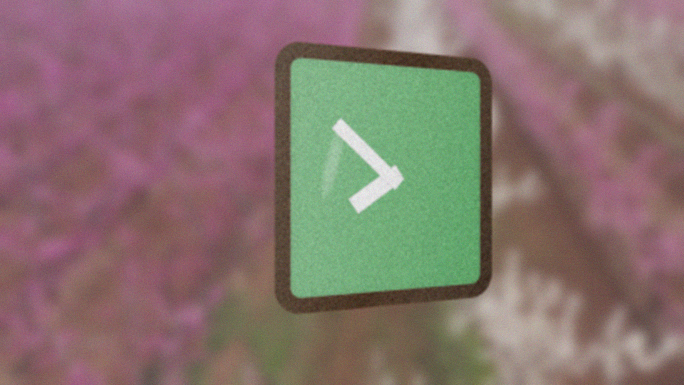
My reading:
**7:52**
